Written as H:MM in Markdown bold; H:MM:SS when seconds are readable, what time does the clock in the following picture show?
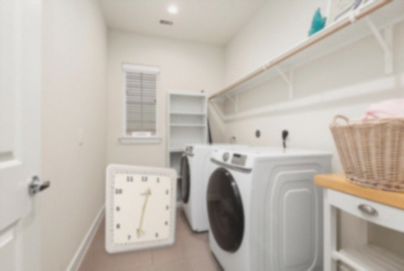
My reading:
**12:32**
